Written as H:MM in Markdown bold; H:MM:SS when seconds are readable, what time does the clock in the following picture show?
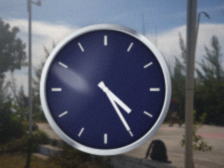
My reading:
**4:25**
